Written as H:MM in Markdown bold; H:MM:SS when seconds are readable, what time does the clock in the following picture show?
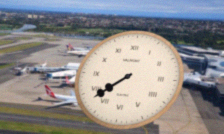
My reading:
**7:38**
